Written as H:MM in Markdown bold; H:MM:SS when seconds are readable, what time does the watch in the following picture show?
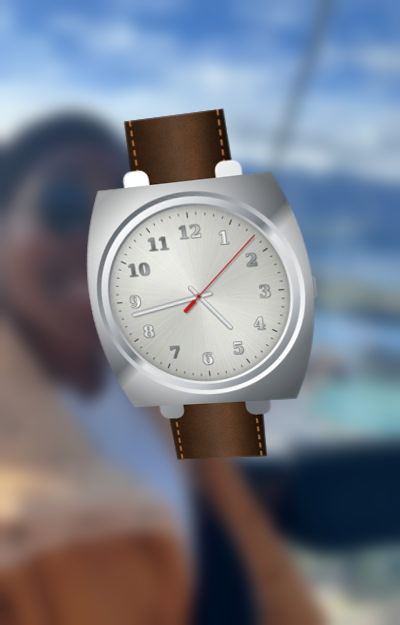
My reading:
**4:43:08**
